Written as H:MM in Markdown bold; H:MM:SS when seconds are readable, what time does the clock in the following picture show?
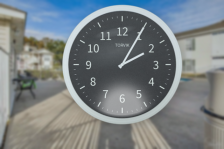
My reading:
**2:05**
